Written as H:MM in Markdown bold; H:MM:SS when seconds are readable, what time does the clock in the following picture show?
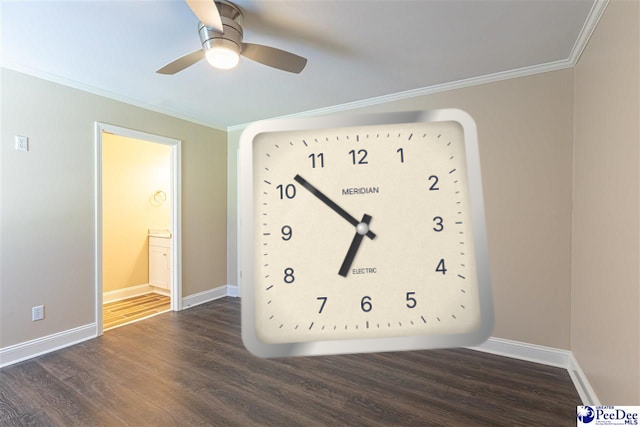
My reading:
**6:52**
